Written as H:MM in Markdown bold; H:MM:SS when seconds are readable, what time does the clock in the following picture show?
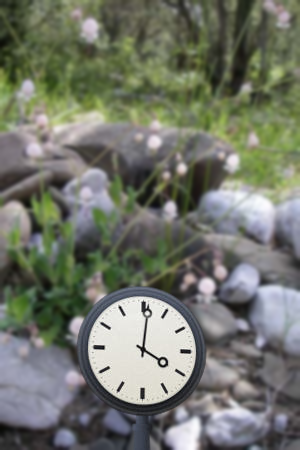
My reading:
**4:01**
